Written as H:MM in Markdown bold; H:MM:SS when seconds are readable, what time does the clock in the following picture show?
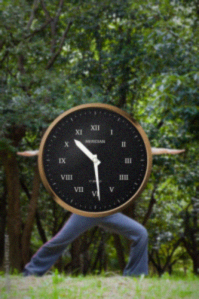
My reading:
**10:29**
